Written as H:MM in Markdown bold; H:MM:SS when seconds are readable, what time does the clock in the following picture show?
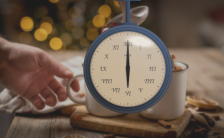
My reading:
**6:00**
